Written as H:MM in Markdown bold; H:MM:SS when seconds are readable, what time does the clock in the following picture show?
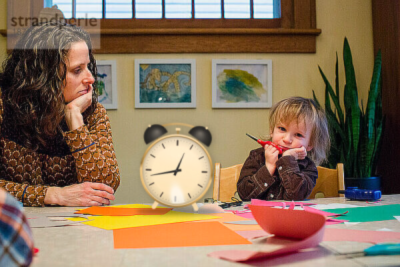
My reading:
**12:43**
